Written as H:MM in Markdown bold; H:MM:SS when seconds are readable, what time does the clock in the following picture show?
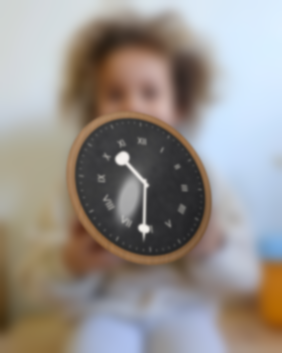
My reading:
**10:31**
